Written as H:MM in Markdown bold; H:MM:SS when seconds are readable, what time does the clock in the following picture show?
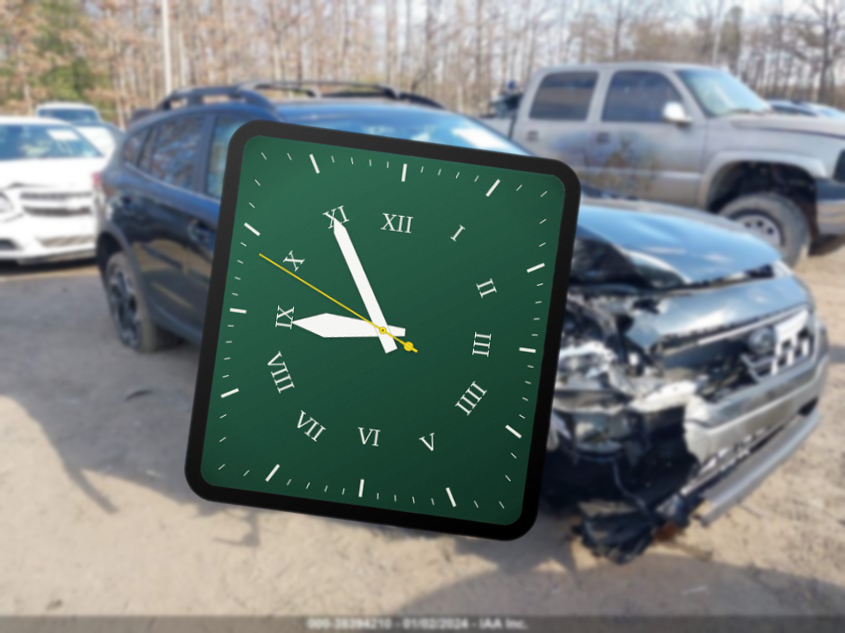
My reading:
**8:54:49**
